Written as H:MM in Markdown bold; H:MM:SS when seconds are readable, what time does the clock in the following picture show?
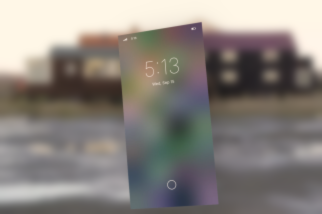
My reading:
**5:13**
